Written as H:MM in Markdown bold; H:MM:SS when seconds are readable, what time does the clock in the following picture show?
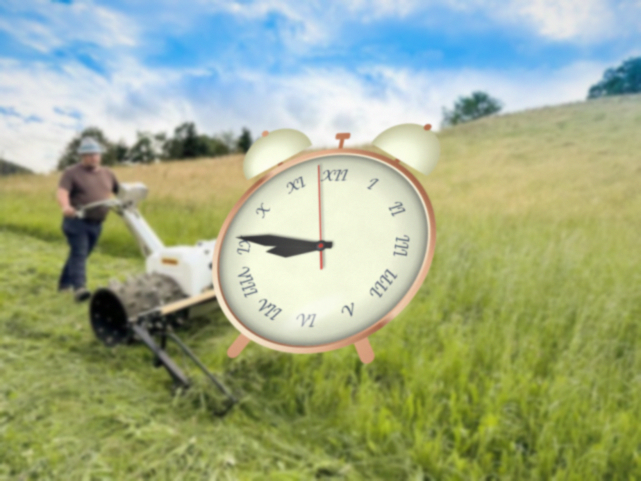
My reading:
**8:45:58**
